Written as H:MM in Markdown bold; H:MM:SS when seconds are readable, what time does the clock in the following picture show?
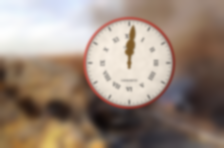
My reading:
**12:01**
